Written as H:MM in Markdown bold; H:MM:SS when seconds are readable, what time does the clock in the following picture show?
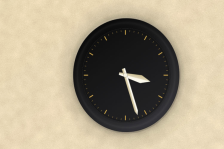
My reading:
**3:27**
